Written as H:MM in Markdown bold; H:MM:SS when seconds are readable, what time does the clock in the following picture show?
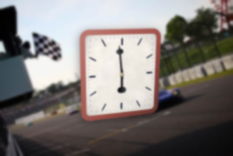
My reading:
**5:59**
